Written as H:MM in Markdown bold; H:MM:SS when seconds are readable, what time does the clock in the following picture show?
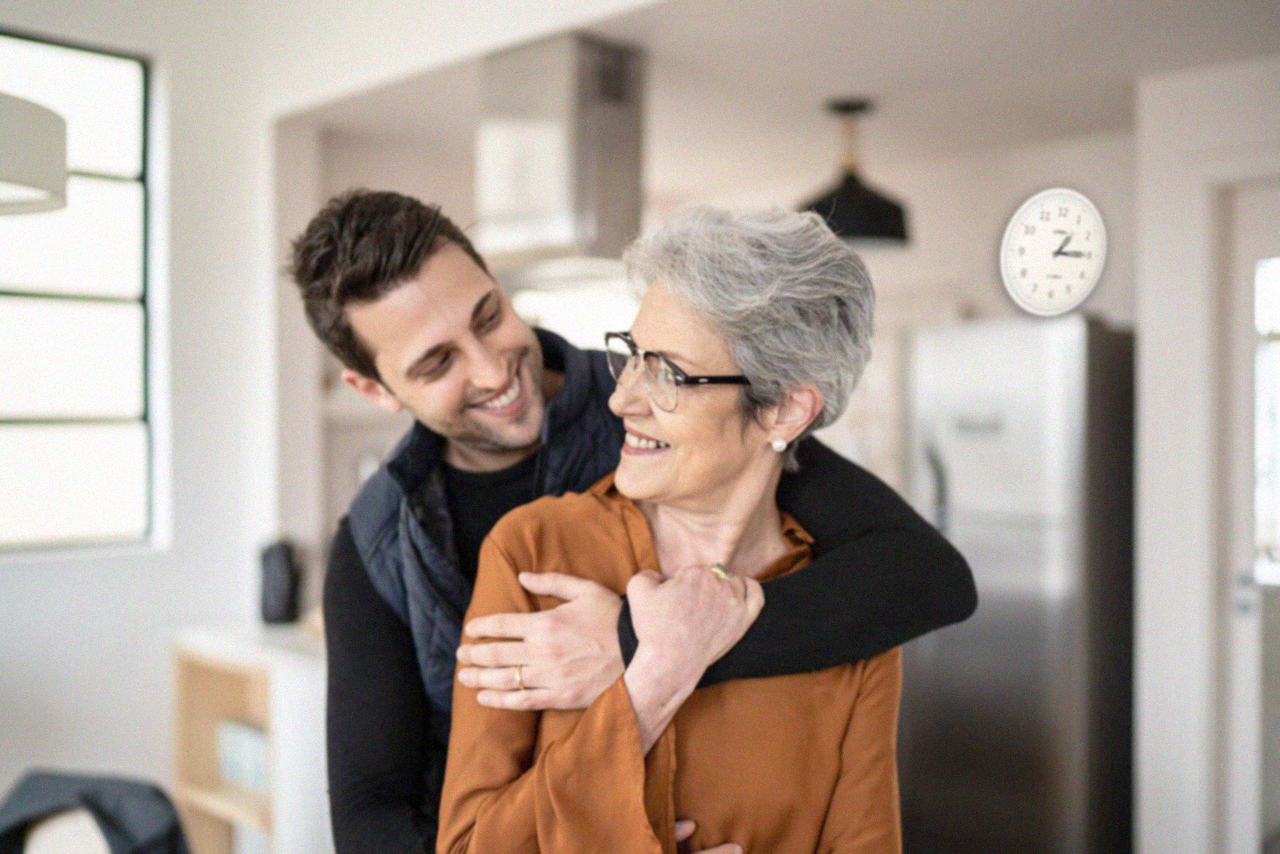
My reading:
**1:15**
